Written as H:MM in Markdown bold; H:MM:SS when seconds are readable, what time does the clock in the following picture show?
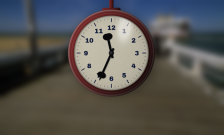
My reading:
**11:34**
